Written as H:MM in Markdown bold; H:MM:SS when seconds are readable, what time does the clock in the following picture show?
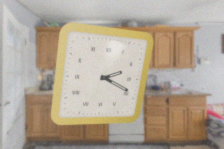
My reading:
**2:19**
